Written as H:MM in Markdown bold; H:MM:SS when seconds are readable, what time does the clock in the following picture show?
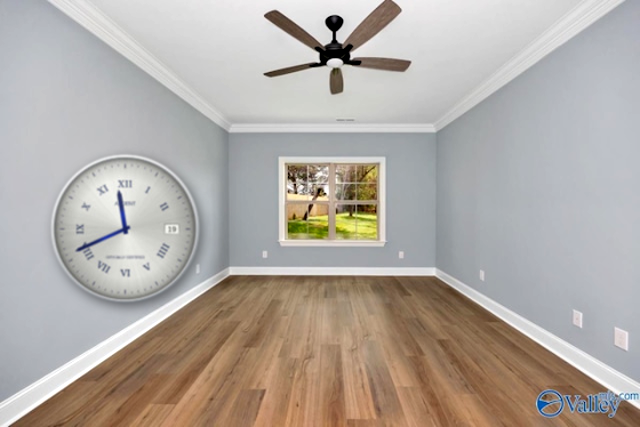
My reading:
**11:41**
